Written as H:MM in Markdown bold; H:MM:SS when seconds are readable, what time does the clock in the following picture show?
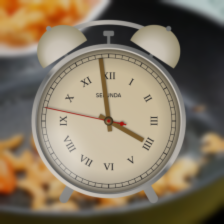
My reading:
**3:58:47**
